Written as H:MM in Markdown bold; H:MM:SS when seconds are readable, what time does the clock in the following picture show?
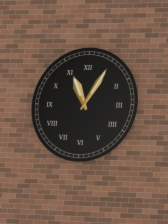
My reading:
**11:05**
